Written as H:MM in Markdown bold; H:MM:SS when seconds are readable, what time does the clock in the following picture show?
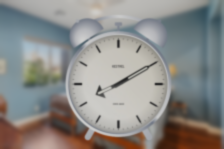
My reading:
**8:10**
